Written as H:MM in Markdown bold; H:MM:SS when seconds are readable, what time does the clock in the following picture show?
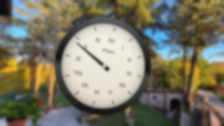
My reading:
**9:49**
